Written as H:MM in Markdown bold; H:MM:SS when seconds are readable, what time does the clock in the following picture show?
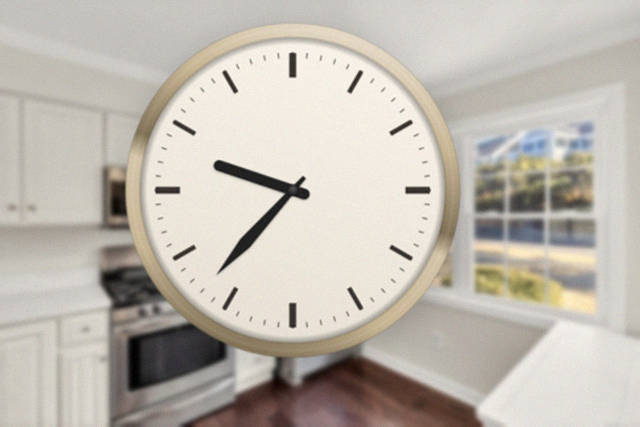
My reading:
**9:37**
